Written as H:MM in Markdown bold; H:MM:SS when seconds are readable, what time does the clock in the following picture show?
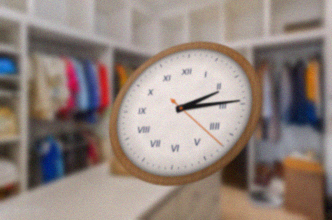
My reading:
**2:14:22**
